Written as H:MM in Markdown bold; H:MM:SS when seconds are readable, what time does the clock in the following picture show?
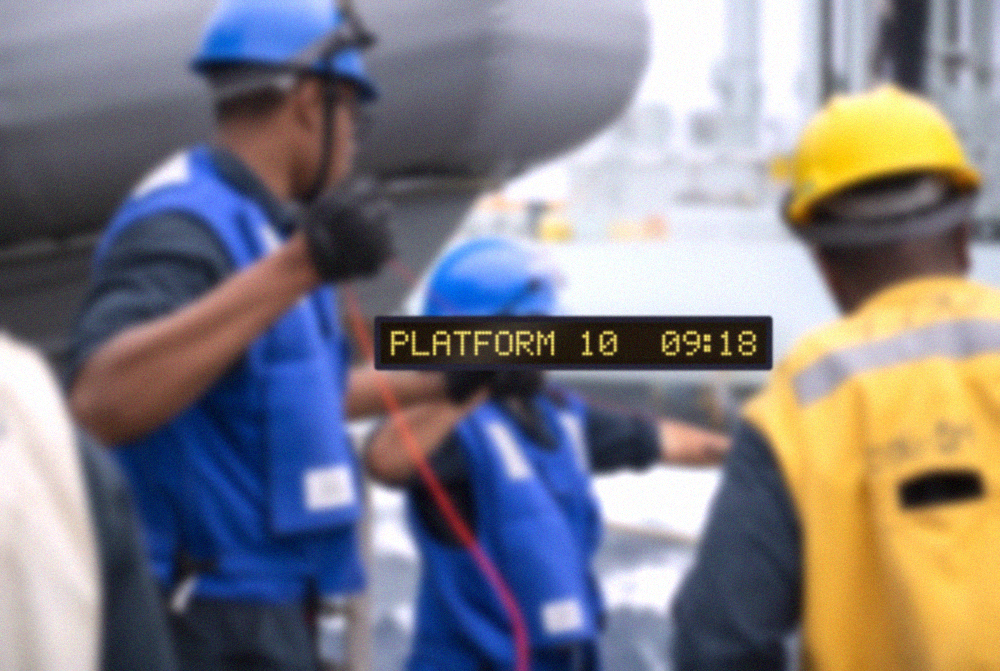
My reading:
**9:18**
